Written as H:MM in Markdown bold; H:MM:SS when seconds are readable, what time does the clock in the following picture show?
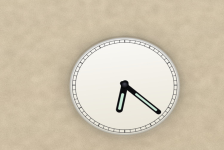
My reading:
**6:22**
